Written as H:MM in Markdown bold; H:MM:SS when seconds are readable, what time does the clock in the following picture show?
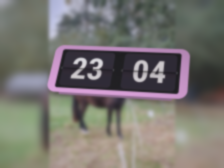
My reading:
**23:04**
